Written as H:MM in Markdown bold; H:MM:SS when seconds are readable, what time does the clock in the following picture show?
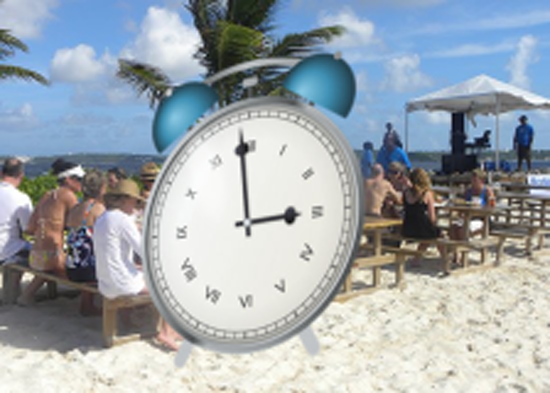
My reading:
**2:59**
